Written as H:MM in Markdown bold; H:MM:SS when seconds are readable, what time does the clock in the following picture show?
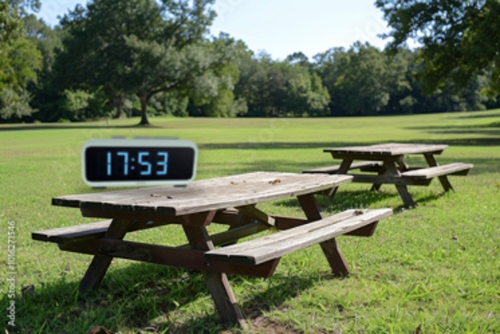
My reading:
**17:53**
